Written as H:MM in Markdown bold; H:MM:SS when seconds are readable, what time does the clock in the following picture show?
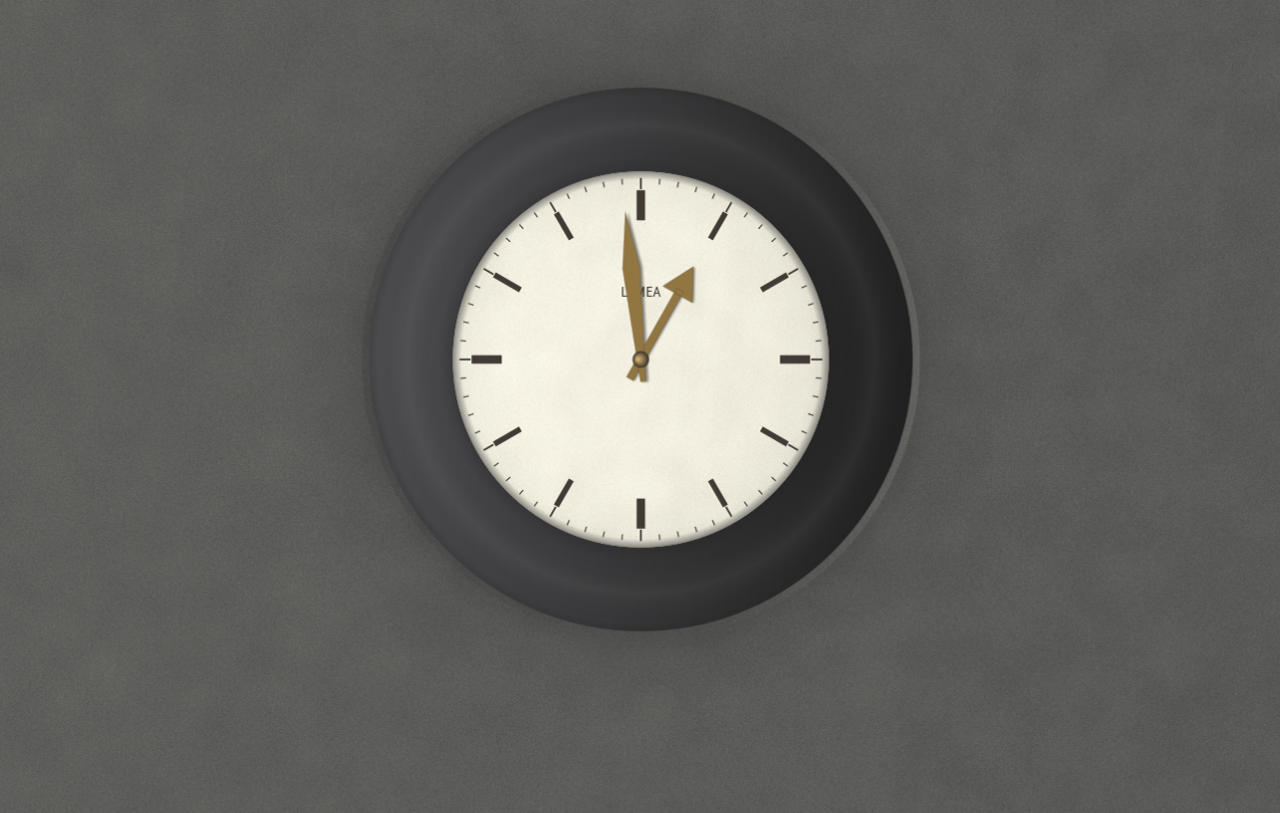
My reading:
**12:59**
